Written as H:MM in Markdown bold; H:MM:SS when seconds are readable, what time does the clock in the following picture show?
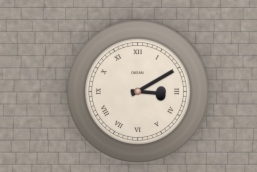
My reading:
**3:10**
